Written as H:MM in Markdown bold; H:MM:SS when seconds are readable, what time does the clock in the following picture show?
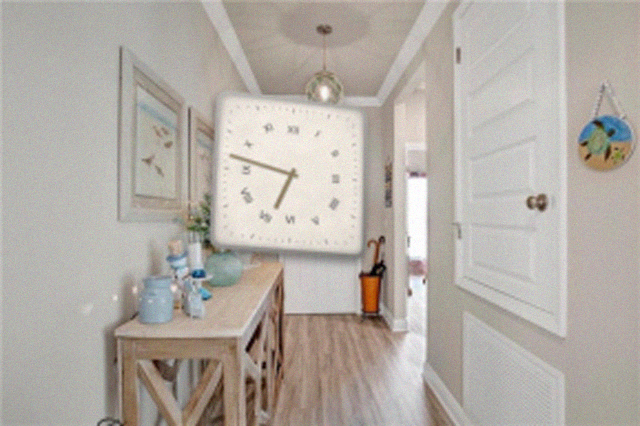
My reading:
**6:47**
